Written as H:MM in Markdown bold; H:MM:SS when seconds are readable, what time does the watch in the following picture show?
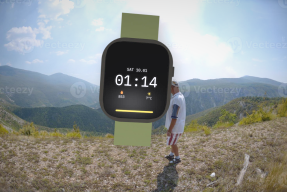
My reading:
**1:14**
